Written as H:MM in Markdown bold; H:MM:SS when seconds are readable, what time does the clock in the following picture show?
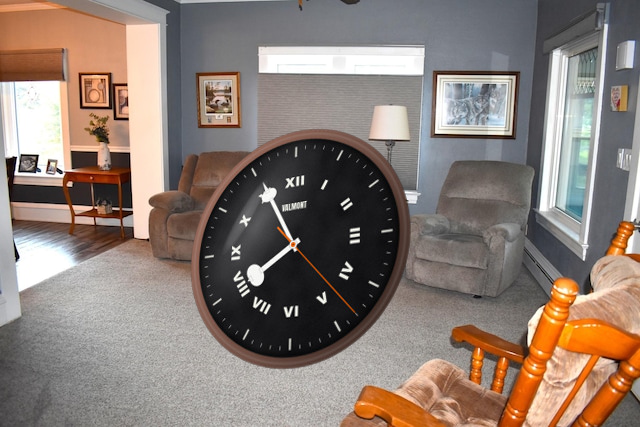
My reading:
**7:55:23**
